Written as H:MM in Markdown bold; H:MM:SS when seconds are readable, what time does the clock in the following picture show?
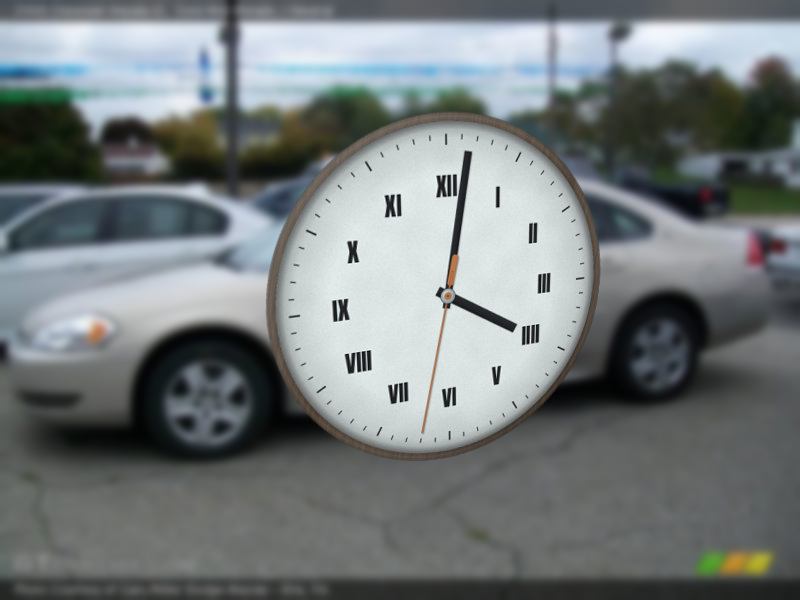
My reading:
**4:01:32**
